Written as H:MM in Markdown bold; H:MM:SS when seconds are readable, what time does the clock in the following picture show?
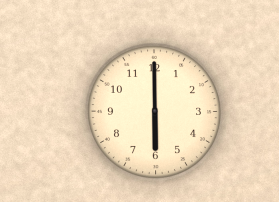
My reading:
**6:00**
